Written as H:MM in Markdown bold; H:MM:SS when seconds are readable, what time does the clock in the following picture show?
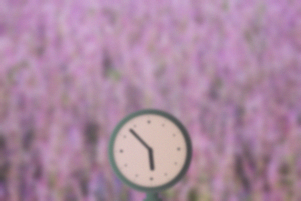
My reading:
**5:53**
